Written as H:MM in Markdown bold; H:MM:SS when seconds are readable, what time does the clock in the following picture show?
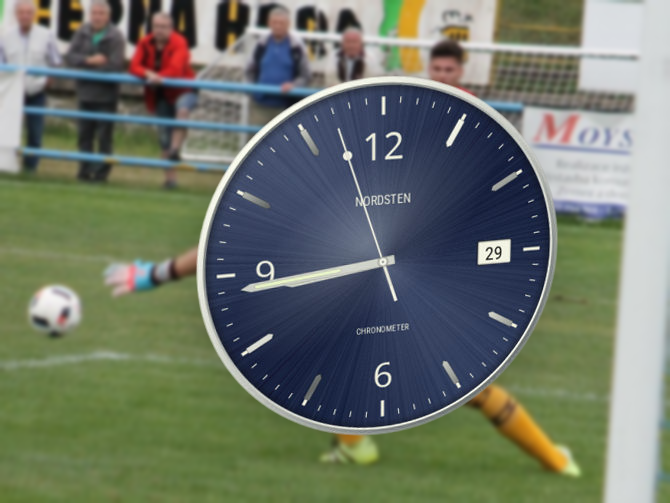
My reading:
**8:43:57**
